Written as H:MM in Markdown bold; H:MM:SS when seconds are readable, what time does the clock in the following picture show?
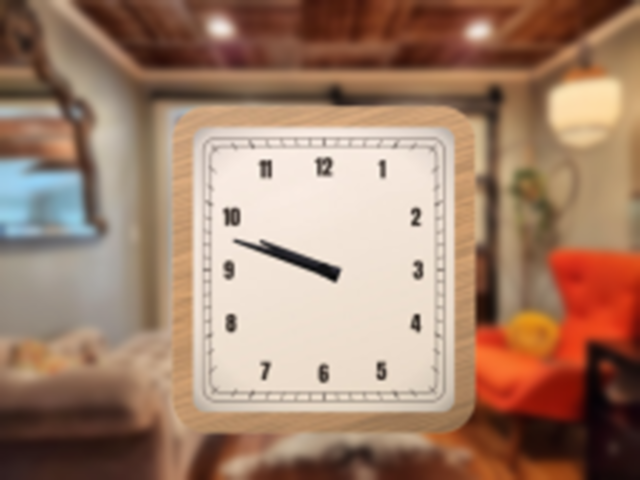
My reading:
**9:48**
